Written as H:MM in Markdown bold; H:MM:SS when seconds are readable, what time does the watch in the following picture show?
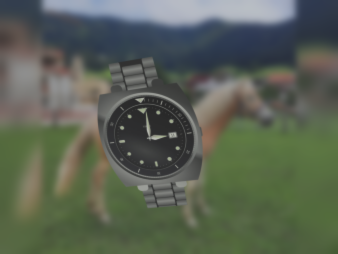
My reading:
**3:01**
